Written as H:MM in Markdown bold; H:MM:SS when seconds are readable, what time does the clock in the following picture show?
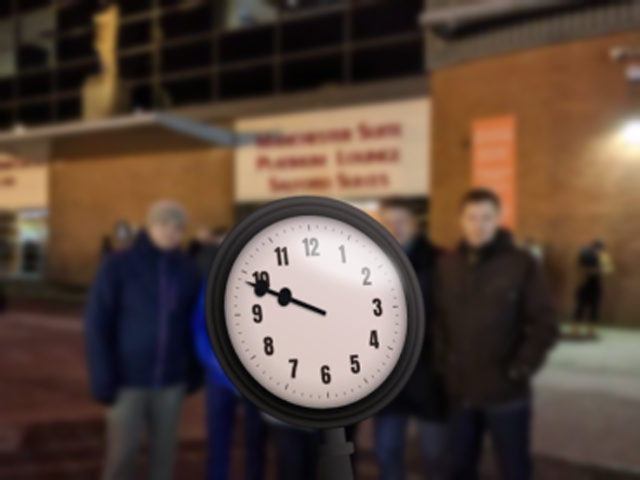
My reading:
**9:49**
